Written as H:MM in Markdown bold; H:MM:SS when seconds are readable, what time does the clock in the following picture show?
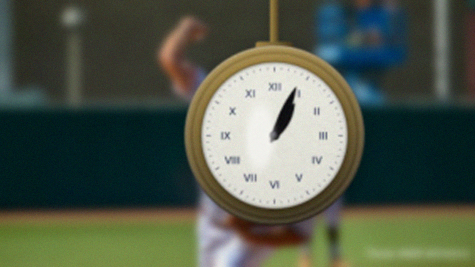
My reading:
**1:04**
